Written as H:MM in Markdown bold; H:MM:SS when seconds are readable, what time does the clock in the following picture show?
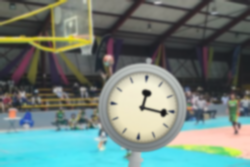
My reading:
**12:16**
